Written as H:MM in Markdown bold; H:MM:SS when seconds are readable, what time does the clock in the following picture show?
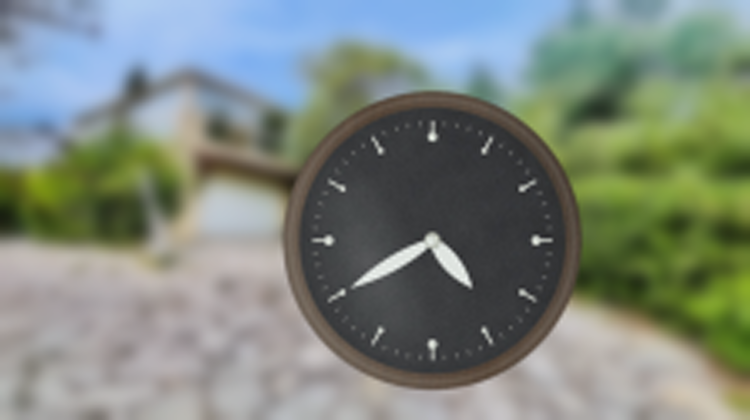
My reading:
**4:40**
